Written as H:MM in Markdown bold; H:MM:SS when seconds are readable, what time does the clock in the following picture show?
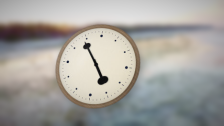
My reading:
**4:54**
